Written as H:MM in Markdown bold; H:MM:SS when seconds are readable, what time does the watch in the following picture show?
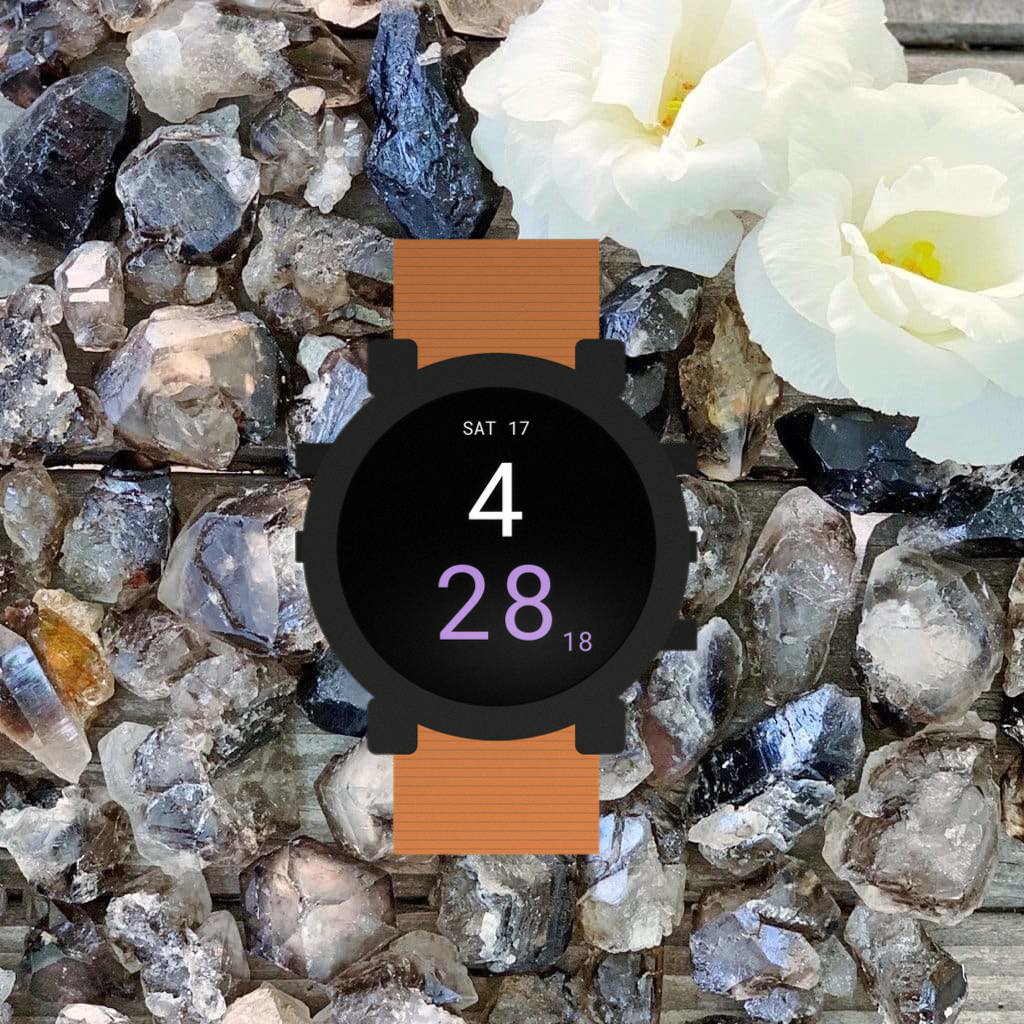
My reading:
**4:28:18**
